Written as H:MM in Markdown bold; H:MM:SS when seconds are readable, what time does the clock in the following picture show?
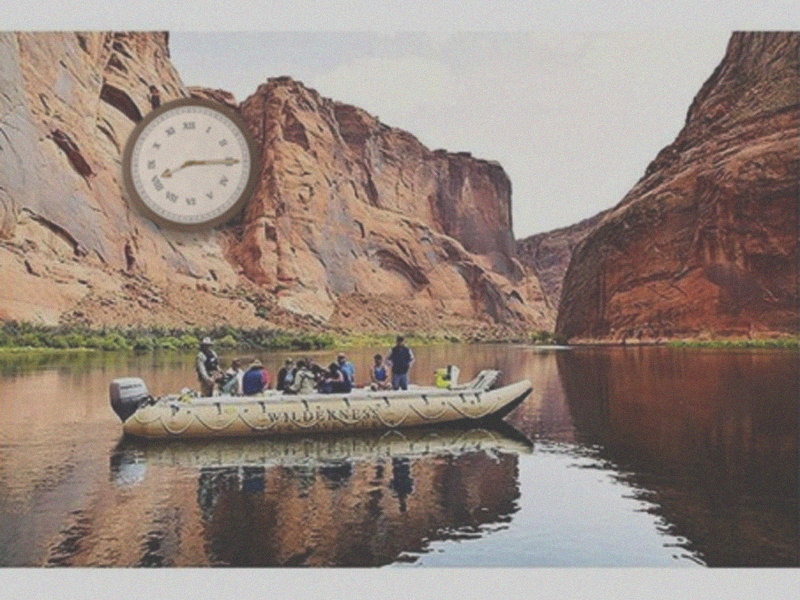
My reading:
**8:15**
